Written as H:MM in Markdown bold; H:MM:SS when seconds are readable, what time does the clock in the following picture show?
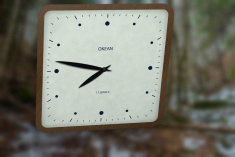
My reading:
**7:47**
